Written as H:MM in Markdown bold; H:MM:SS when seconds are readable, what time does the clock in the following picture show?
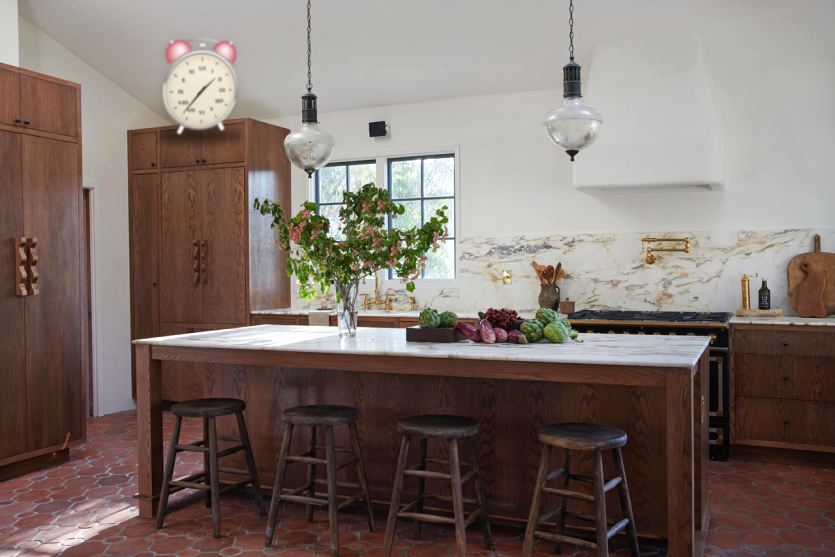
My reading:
**1:37**
